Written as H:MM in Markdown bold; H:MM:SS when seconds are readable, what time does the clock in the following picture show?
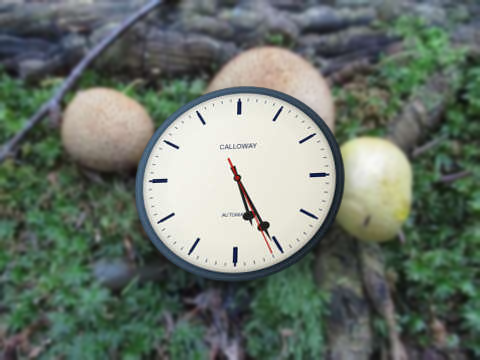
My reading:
**5:25:26**
